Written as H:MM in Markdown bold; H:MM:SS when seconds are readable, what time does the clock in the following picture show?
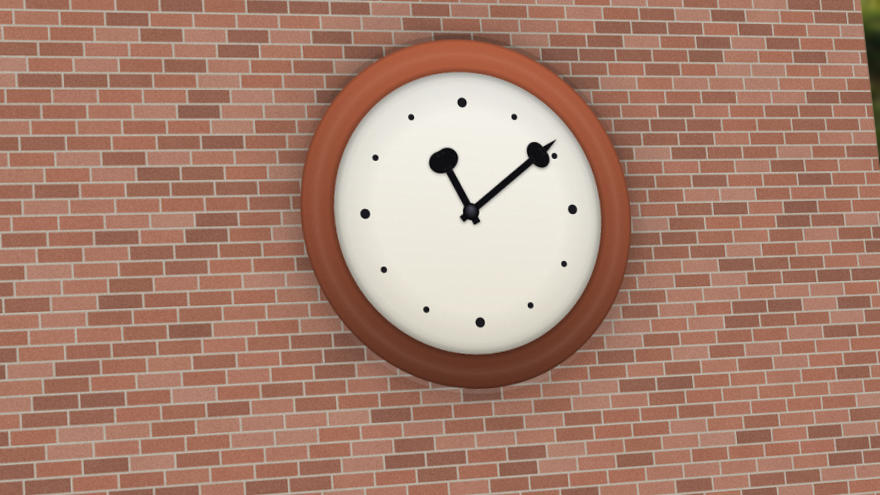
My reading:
**11:09**
